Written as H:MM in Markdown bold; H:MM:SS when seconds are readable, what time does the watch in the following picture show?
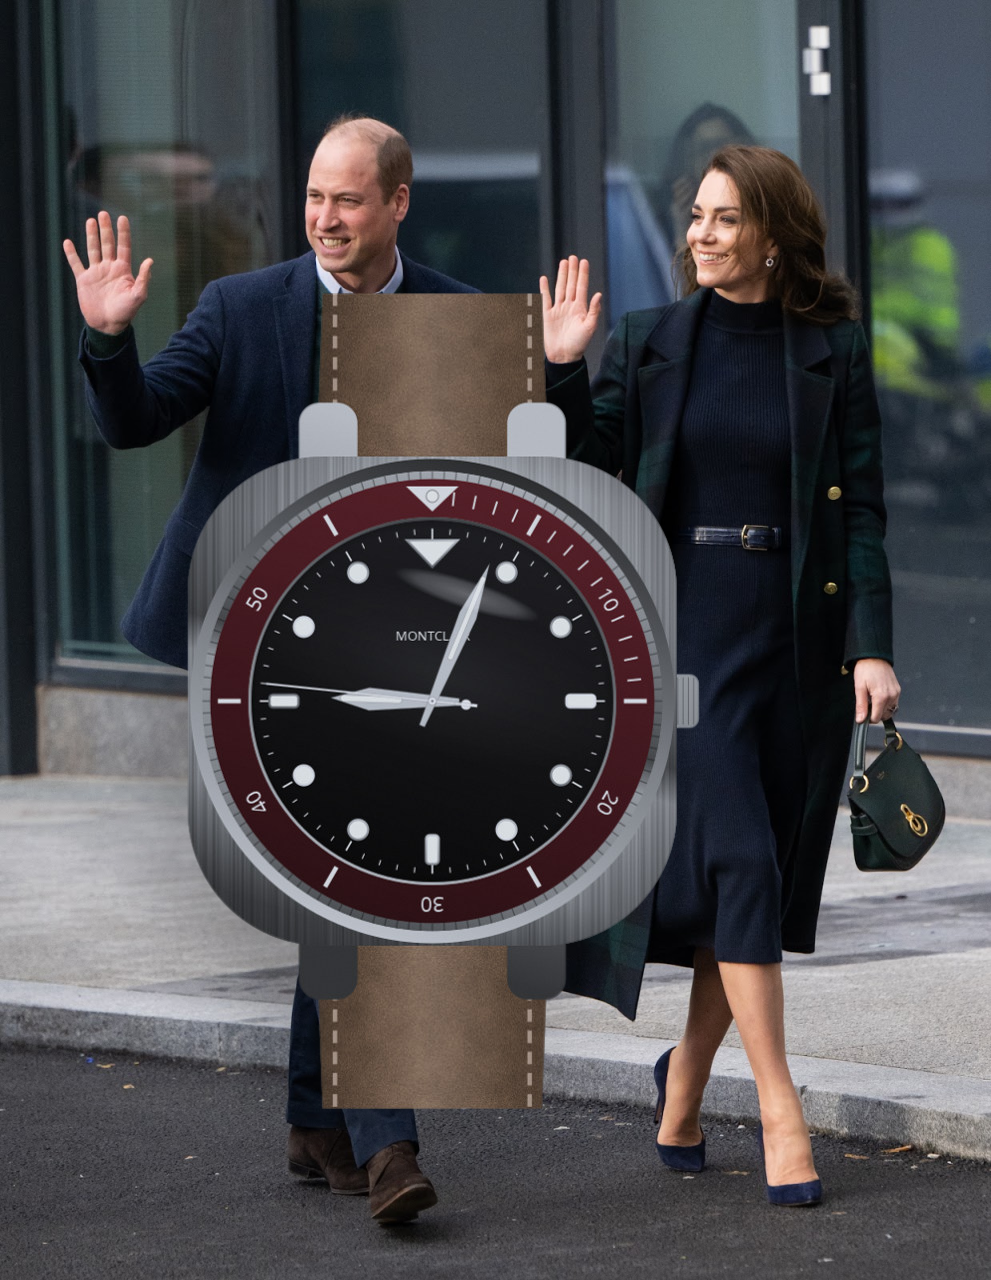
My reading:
**9:03:46**
